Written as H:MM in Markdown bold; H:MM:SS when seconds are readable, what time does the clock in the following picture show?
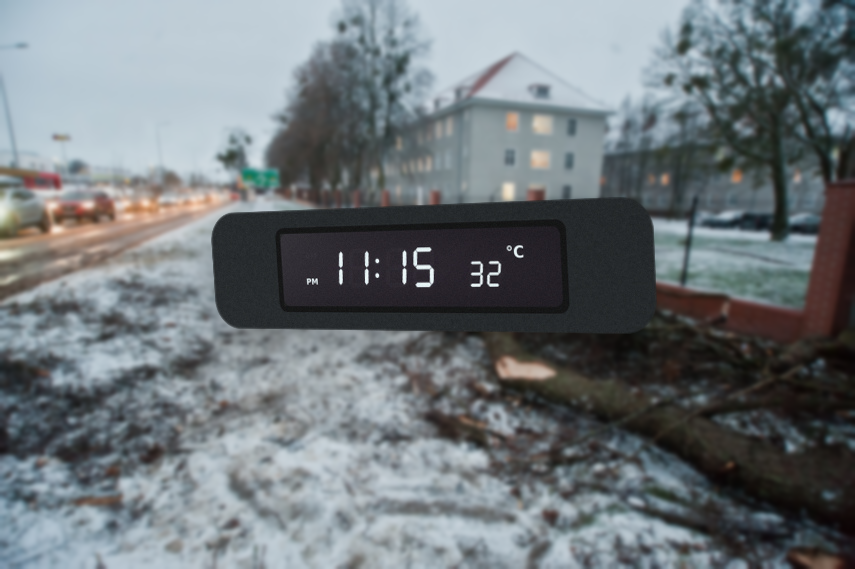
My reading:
**11:15**
